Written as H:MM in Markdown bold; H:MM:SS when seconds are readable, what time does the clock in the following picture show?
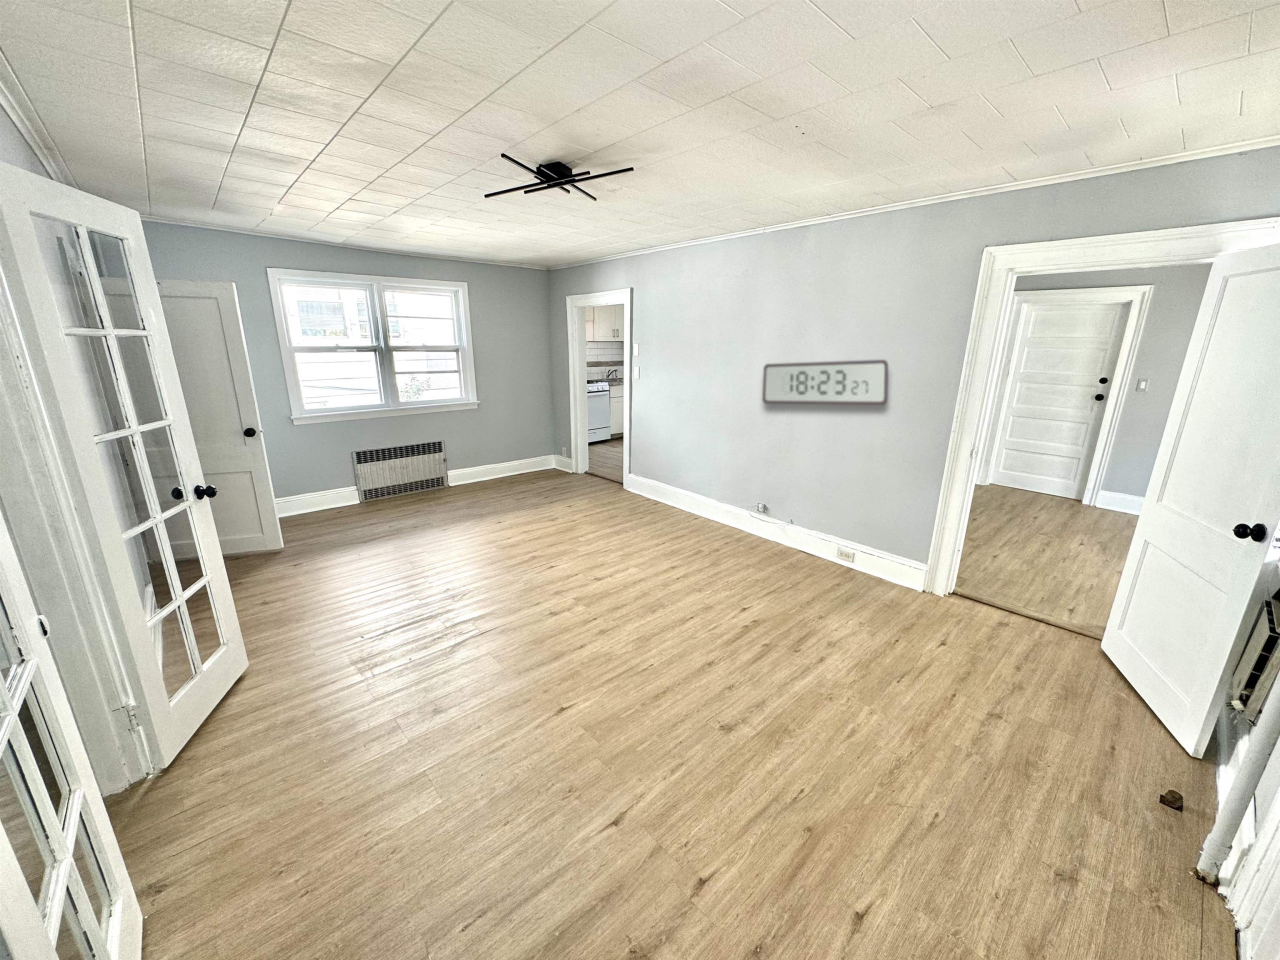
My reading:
**18:23:27**
